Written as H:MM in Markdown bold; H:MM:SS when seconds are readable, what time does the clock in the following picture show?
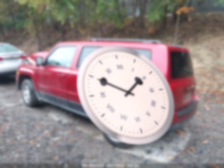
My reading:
**1:50**
